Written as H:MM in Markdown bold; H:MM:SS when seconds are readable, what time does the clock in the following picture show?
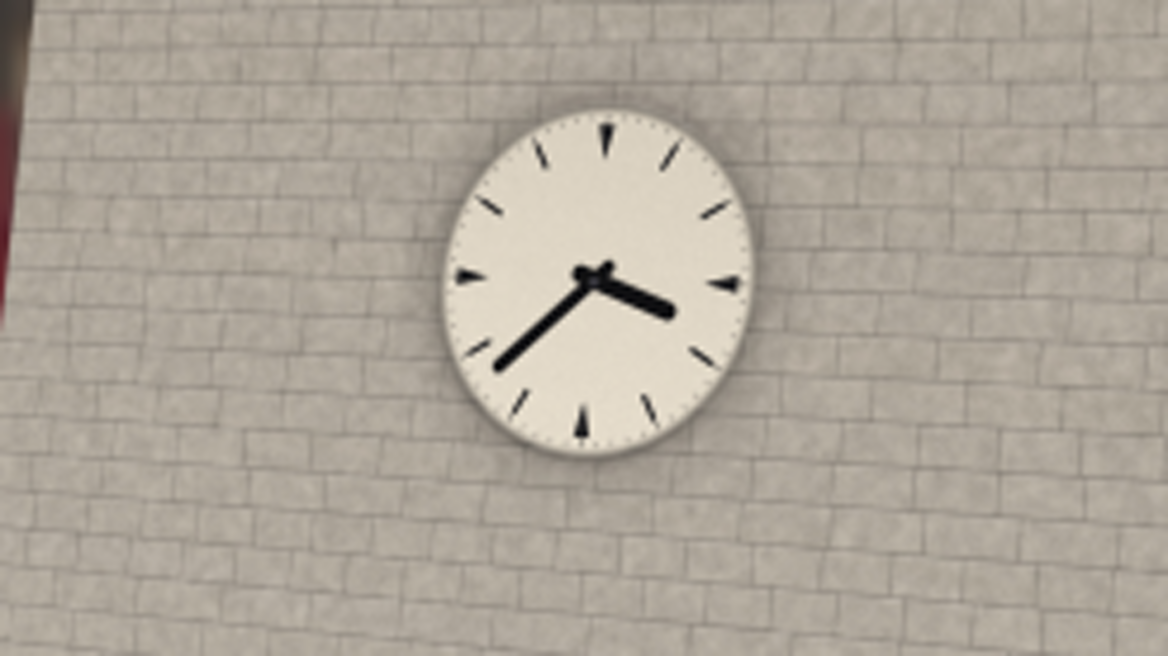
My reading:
**3:38**
